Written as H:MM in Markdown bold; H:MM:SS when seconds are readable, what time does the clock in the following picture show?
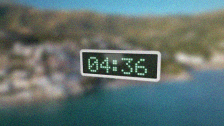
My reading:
**4:36**
